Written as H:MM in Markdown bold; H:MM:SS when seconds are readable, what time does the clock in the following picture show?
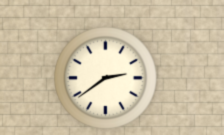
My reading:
**2:39**
